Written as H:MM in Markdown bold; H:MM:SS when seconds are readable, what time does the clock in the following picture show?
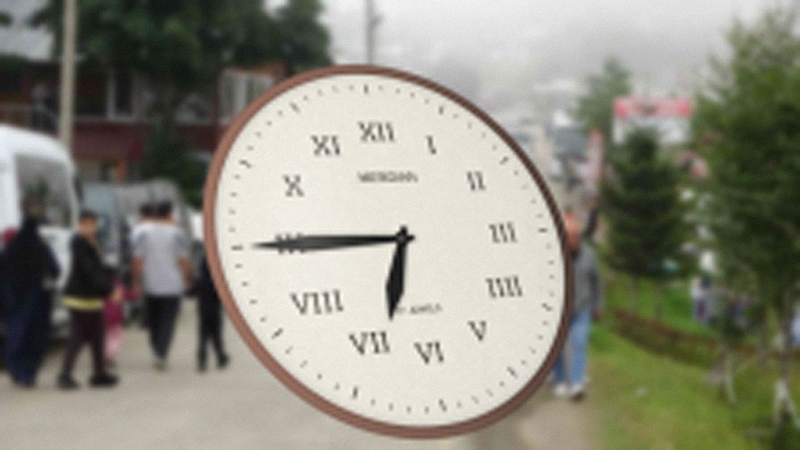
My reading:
**6:45**
